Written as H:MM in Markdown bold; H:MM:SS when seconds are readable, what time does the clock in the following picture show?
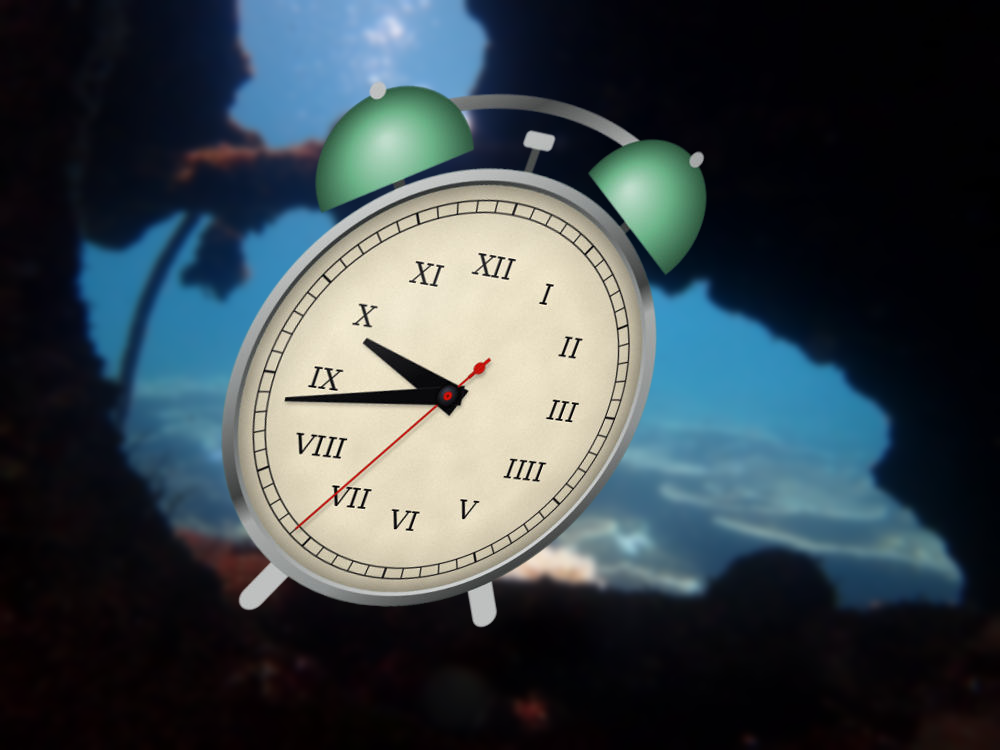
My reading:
**9:43:36**
